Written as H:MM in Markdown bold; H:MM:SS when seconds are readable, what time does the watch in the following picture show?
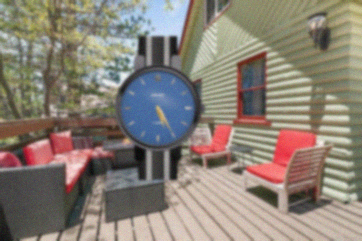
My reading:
**5:25**
